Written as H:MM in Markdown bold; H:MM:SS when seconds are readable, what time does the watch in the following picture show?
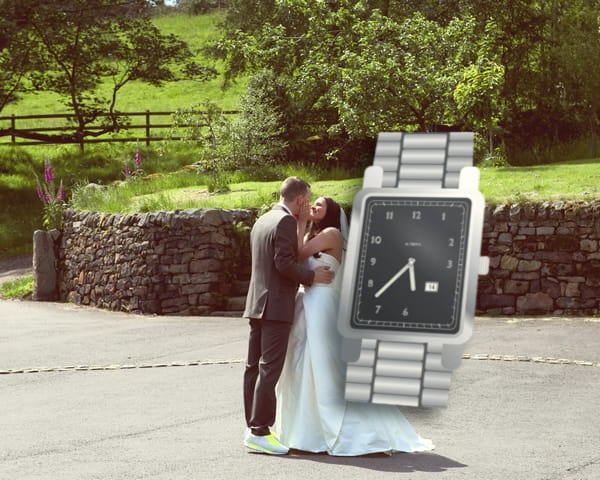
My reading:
**5:37**
